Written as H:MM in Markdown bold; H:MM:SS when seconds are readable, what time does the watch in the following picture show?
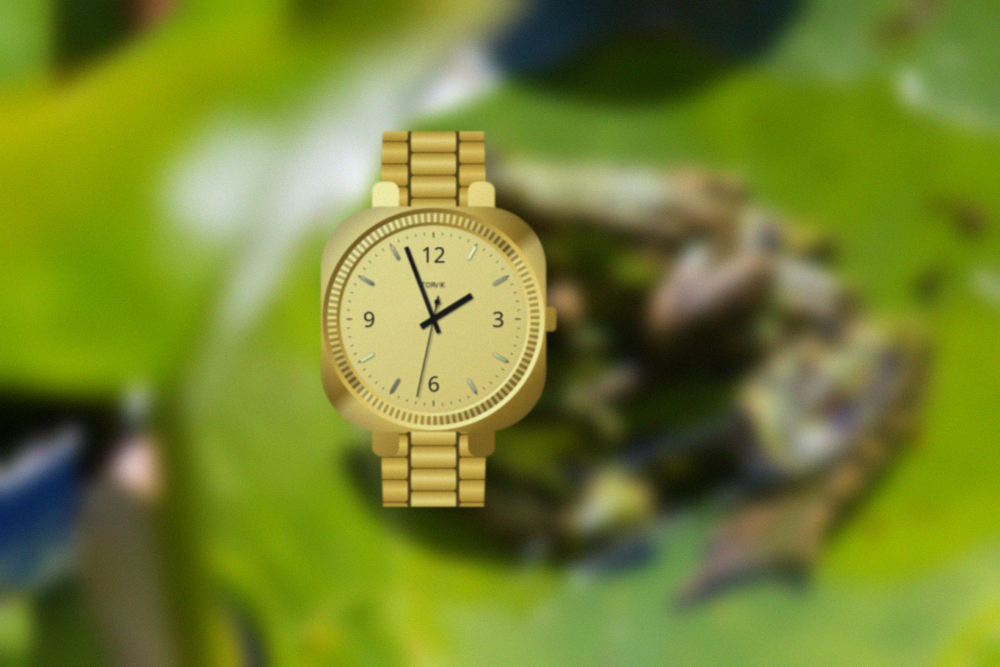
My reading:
**1:56:32**
